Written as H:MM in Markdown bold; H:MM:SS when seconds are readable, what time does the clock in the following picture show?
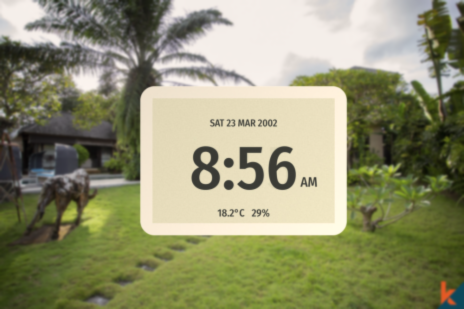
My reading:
**8:56**
